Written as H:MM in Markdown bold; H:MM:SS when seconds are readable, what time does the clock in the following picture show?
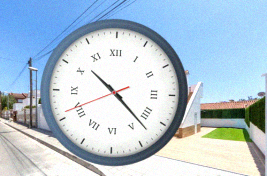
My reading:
**10:22:41**
